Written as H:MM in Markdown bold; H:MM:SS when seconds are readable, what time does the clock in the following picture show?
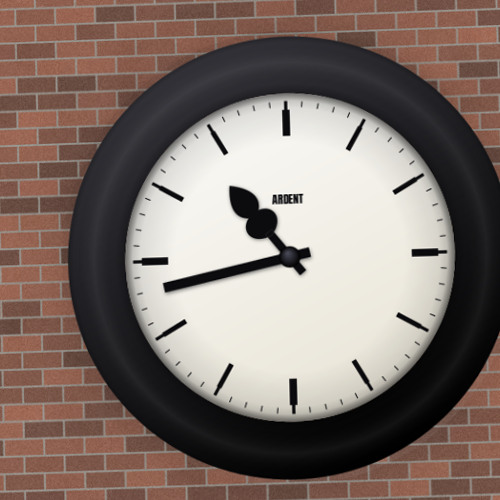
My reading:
**10:43**
